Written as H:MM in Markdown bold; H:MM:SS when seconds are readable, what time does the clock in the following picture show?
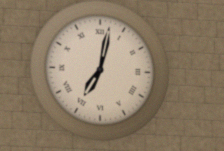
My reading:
**7:02**
